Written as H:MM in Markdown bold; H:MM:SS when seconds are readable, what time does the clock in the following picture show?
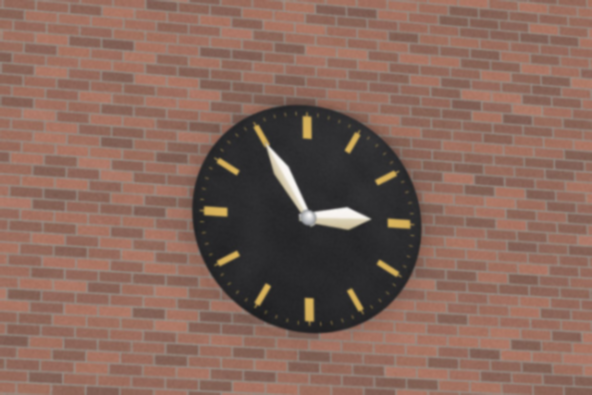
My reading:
**2:55**
